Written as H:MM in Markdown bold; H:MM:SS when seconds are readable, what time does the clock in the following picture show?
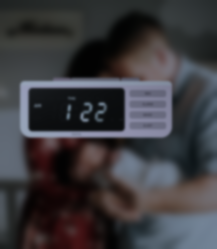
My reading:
**1:22**
